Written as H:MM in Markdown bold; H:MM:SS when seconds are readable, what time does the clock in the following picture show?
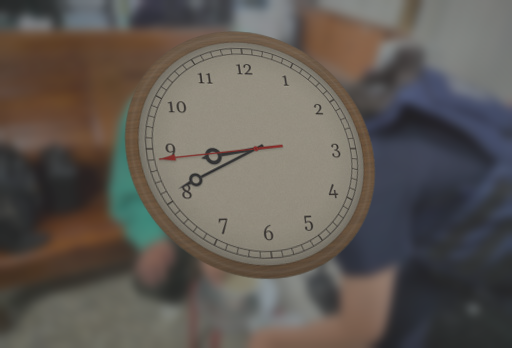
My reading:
**8:40:44**
